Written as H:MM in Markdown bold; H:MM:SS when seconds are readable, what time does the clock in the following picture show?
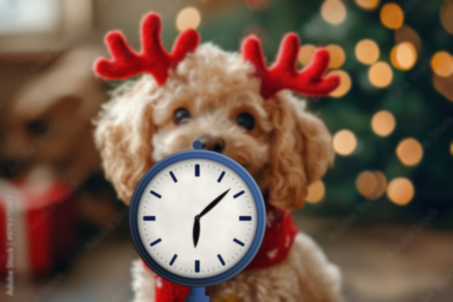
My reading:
**6:08**
